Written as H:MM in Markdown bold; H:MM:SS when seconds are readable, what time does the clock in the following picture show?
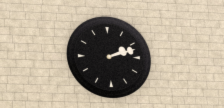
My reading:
**2:12**
